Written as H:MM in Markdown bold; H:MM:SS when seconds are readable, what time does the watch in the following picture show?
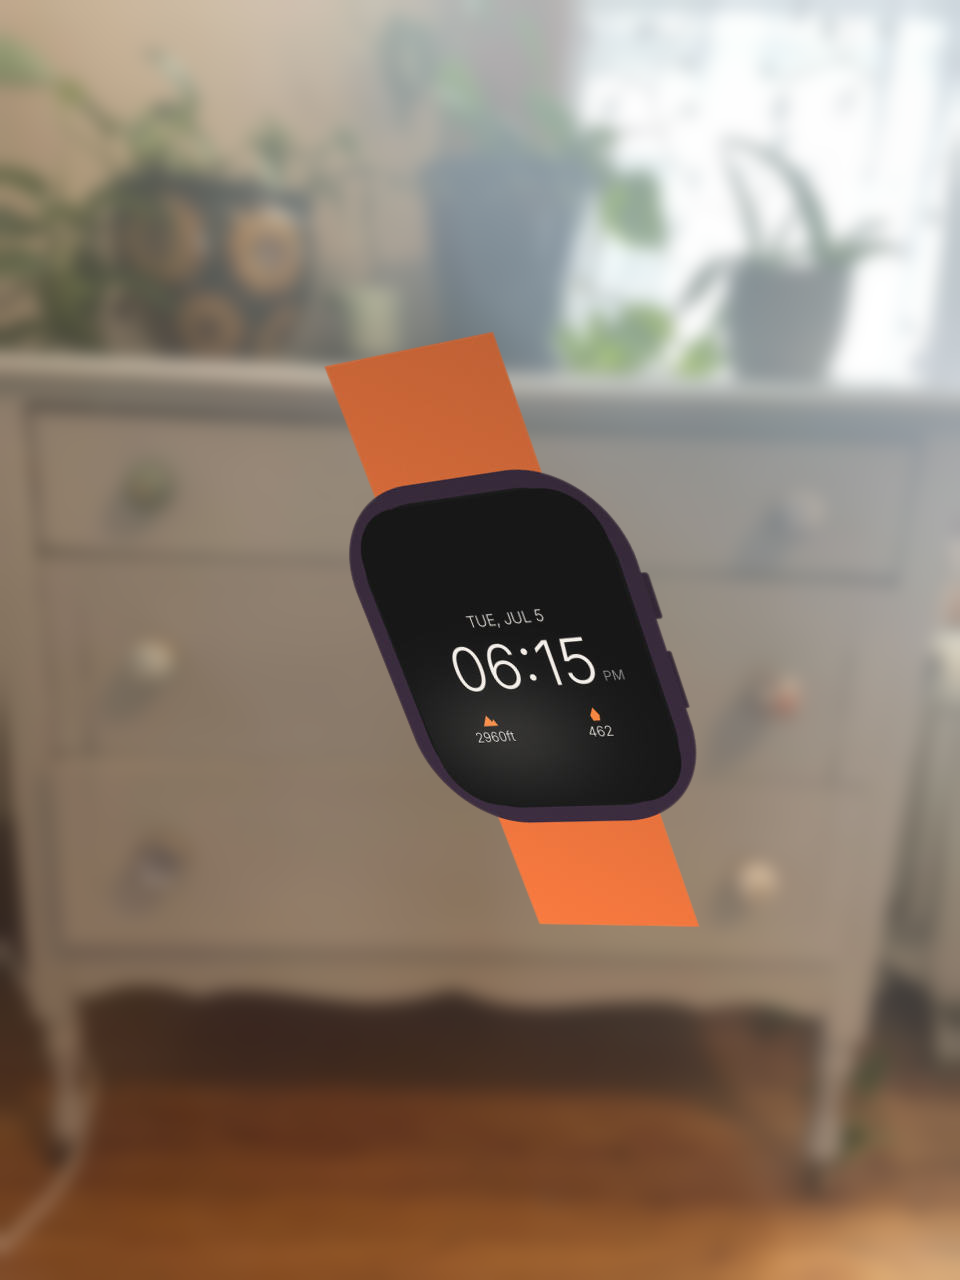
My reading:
**6:15**
